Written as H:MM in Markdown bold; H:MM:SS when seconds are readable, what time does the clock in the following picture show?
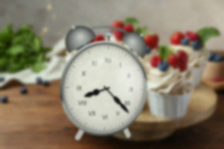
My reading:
**8:22**
